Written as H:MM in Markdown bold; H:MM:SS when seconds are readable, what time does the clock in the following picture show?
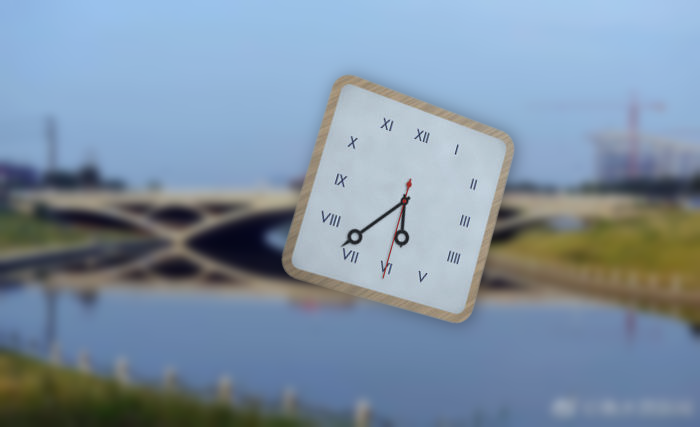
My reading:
**5:36:30**
